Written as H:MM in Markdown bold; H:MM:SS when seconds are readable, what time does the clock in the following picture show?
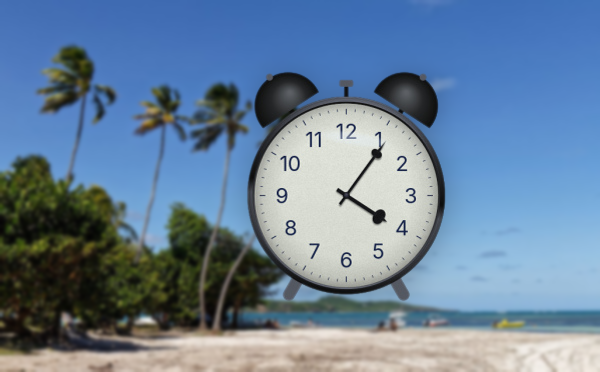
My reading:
**4:06**
